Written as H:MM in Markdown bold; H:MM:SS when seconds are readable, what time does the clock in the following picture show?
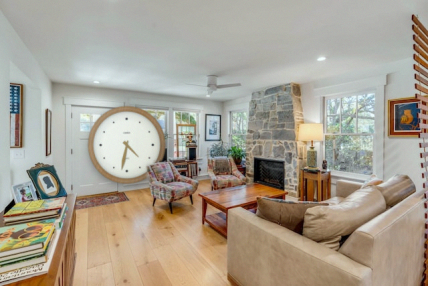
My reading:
**4:32**
